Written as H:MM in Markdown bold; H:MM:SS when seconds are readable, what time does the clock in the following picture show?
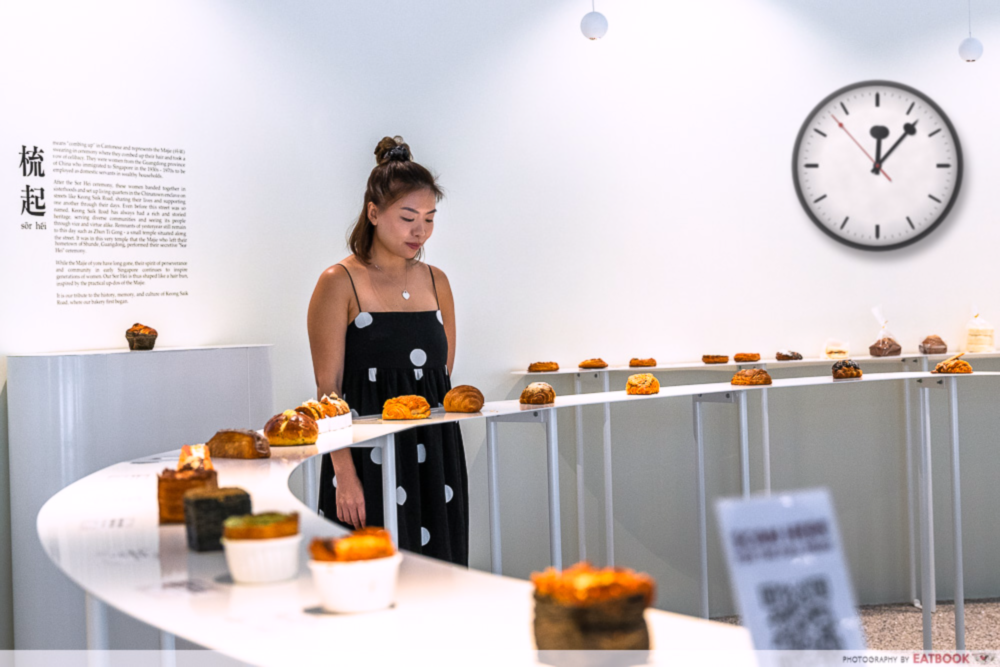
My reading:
**12:06:53**
